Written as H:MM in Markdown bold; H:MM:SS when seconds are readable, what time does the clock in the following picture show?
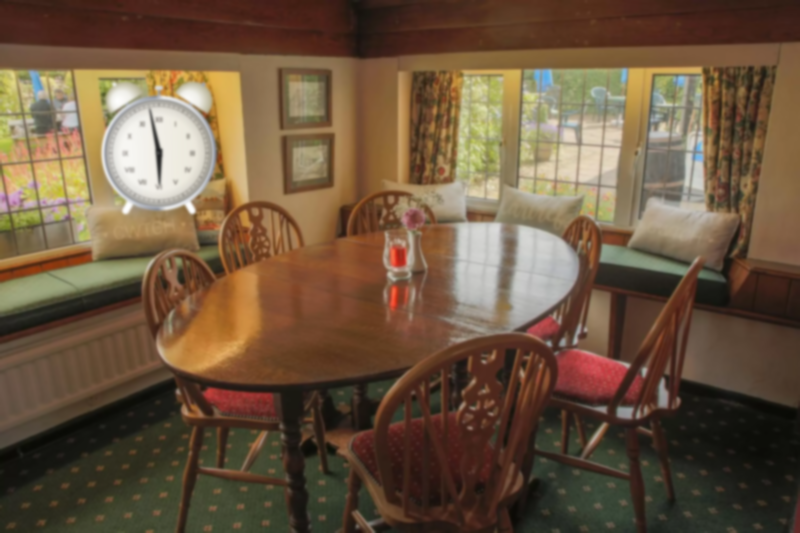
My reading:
**5:58**
